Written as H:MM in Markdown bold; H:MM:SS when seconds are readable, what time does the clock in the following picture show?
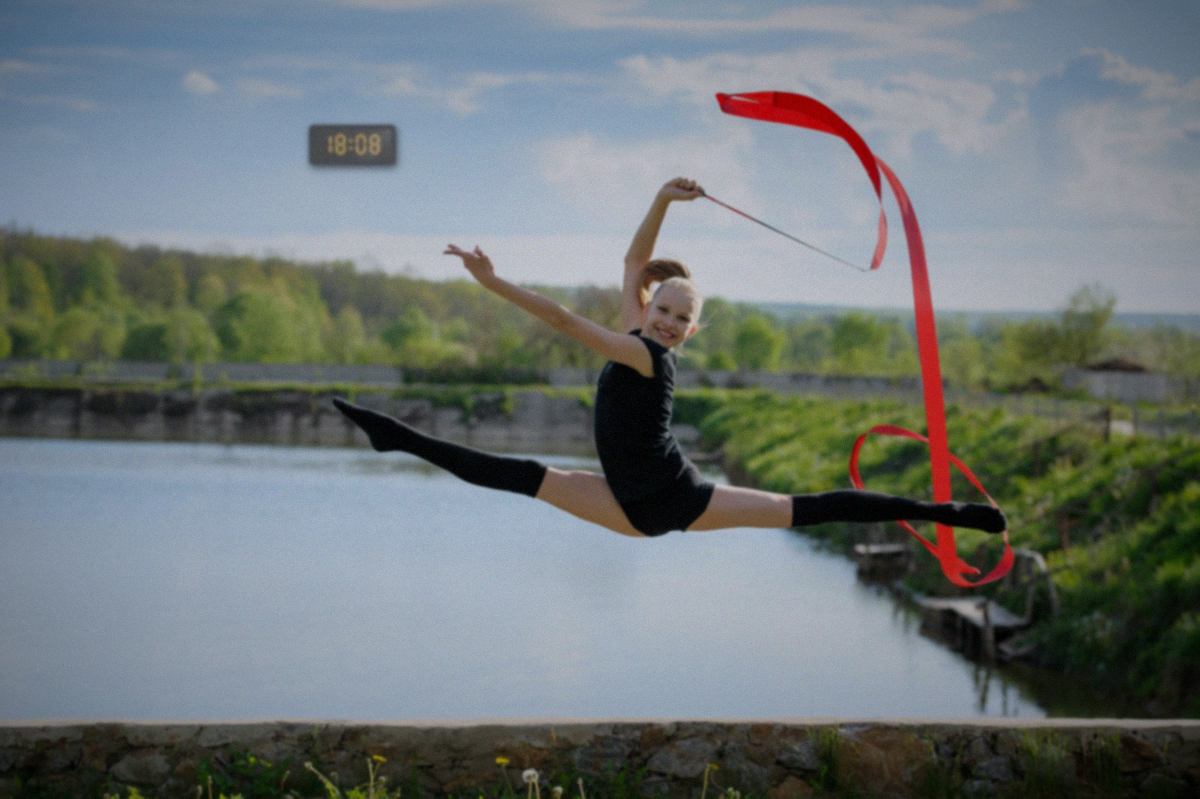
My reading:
**18:08**
